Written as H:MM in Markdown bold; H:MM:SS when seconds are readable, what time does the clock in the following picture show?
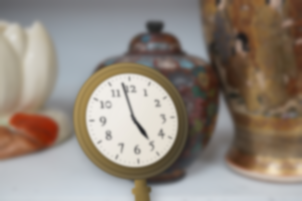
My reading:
**4:58**
